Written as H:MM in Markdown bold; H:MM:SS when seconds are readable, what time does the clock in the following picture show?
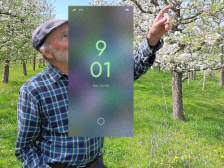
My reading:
**9:01**
